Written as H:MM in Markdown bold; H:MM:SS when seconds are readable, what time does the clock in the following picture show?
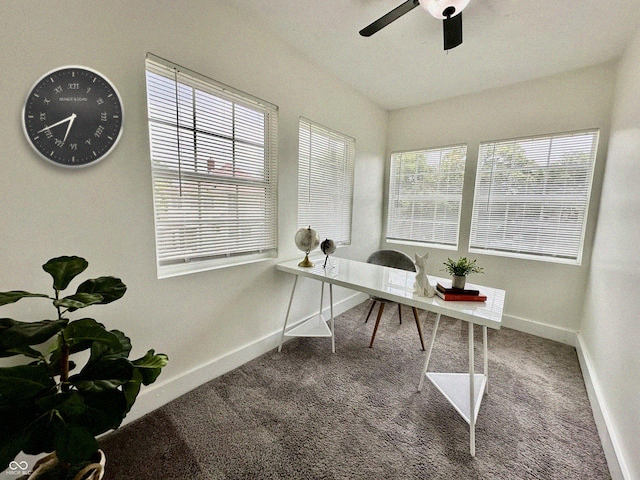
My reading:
**6:41**
